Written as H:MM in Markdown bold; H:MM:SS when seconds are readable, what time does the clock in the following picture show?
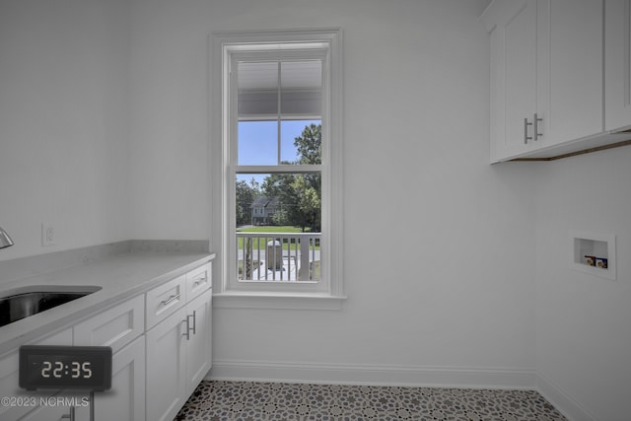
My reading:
**22:35**
